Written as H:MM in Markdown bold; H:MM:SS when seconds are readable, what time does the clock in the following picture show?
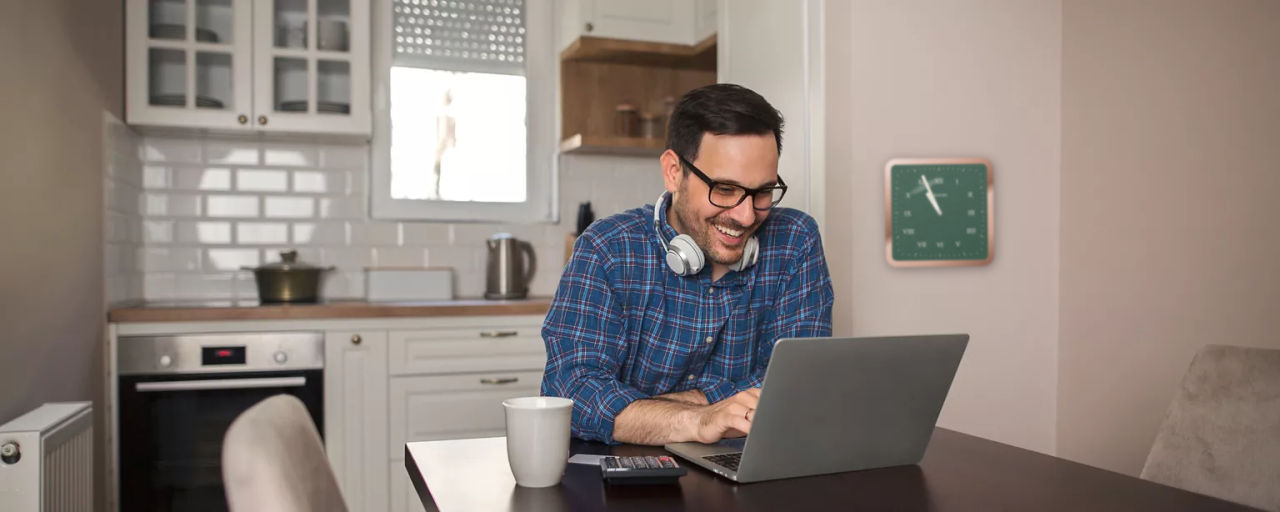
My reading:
**10:56**
